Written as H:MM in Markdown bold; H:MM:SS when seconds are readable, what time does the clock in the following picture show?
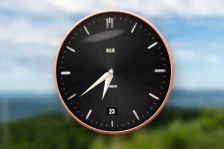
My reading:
**6:39**
